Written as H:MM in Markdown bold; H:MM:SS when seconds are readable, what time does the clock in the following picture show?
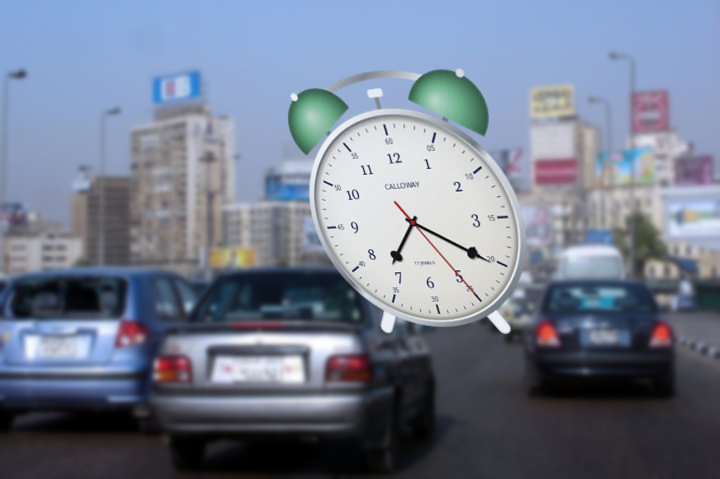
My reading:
**7:20:25**
